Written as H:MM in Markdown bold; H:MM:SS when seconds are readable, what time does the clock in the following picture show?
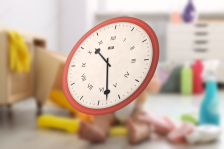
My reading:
**10:28**
